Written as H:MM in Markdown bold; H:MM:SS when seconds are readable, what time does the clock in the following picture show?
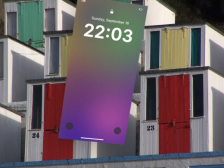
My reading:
**22:03**
